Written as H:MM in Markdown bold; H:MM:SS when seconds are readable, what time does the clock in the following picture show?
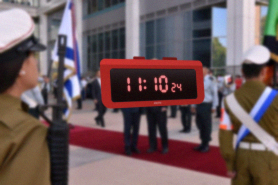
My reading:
**11:10:24**
